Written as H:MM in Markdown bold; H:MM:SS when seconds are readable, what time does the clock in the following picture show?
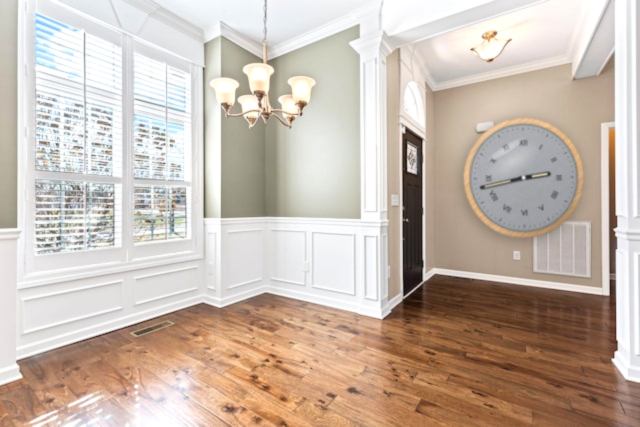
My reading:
**2:43**
